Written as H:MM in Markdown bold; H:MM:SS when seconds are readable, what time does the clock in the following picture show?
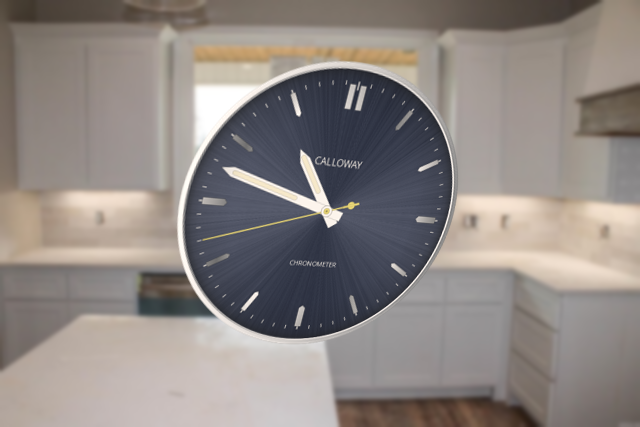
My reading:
**10:47:42**
